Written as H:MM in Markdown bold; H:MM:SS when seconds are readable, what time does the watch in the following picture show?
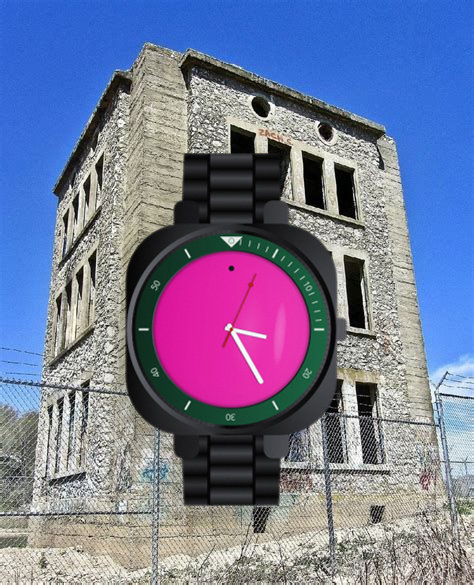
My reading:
**3:25:04**
